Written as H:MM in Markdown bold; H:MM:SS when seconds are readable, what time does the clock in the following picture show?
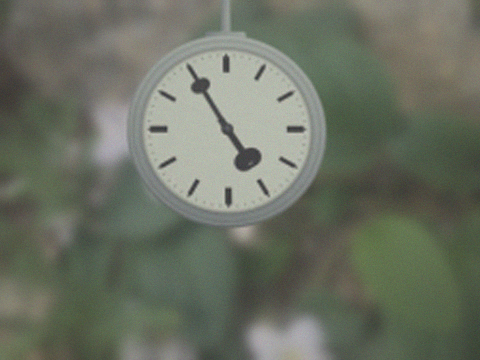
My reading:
**4:55**
